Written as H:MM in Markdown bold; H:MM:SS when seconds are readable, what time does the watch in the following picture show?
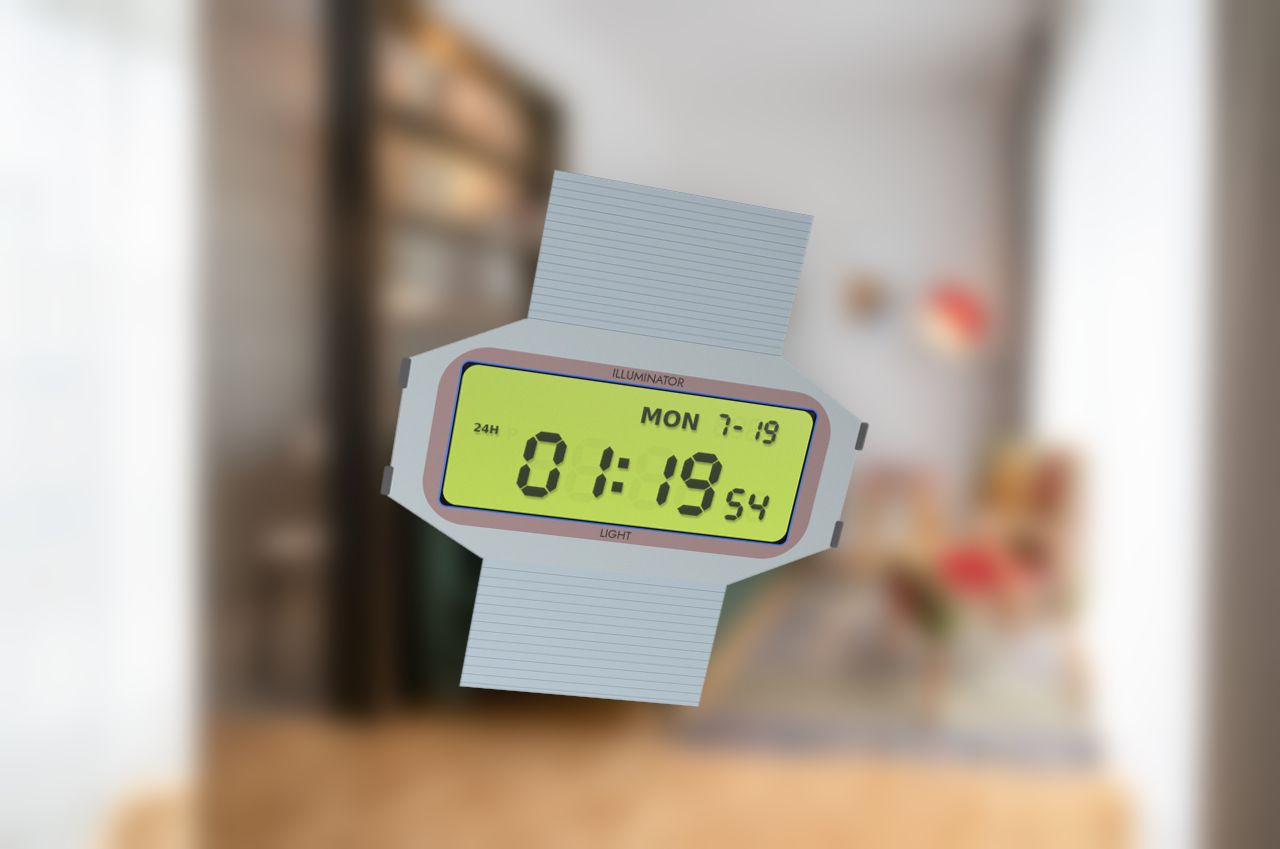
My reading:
**1:19:54**
